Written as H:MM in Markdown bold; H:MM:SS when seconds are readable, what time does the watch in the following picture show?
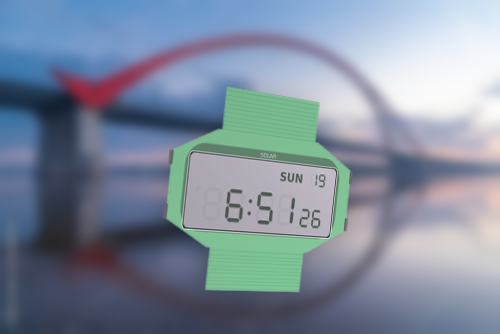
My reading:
**6:51:26**
